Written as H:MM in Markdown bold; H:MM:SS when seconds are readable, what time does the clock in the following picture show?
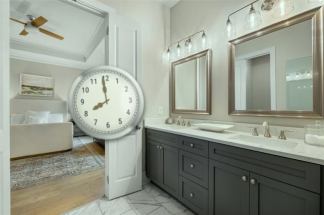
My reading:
**7:59**
